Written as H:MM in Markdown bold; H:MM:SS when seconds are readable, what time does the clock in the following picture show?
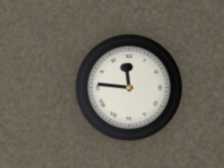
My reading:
**11:46**
